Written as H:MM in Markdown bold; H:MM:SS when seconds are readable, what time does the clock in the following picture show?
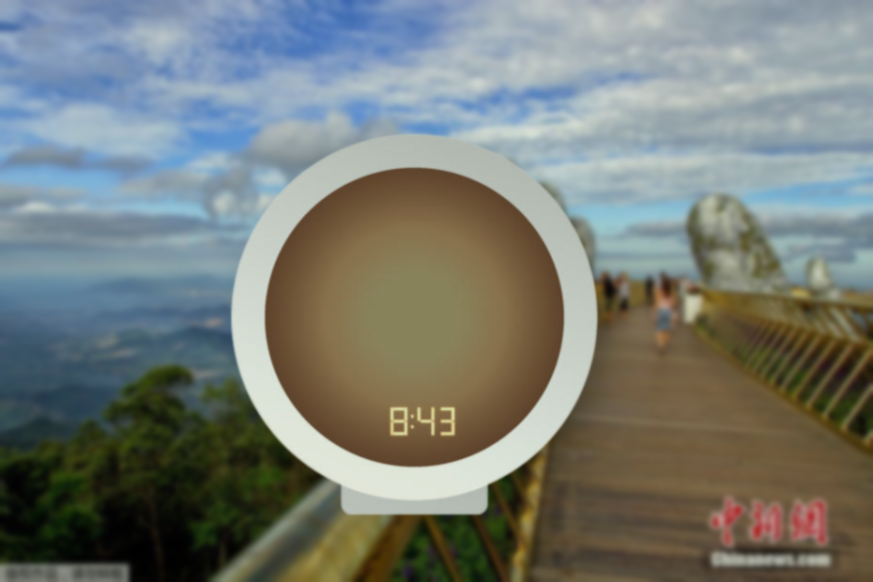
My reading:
**8:43**
